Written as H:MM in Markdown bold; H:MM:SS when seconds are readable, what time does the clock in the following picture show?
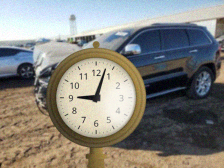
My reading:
**9:03**
